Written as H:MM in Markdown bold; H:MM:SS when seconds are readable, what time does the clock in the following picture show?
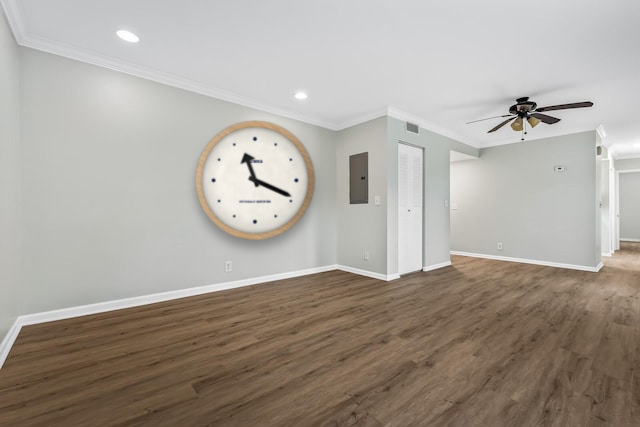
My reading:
**11:19**
